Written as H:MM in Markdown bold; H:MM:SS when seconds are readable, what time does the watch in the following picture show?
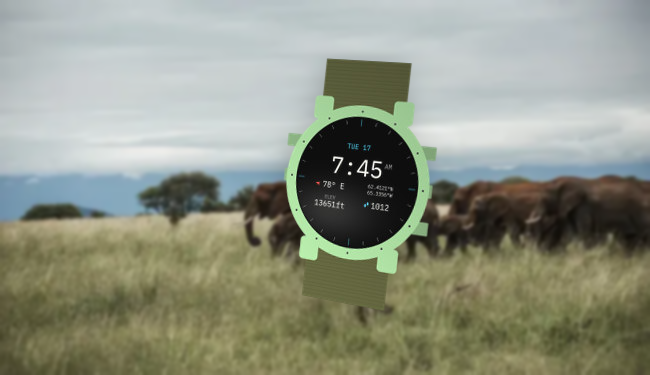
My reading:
**7:45**
